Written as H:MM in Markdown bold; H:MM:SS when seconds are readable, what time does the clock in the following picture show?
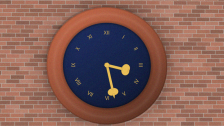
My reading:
**3:28**
